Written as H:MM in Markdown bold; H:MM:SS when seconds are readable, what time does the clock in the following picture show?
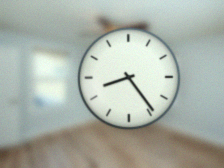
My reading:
**8:24**
